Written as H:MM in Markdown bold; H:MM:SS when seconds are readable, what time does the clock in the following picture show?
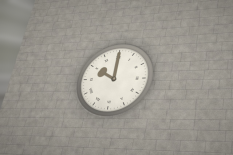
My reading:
**10:00**
